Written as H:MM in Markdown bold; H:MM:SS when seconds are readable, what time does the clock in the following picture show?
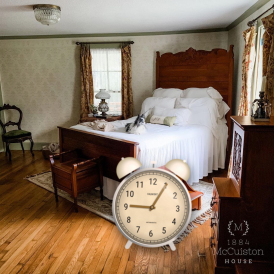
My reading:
**9:05**
